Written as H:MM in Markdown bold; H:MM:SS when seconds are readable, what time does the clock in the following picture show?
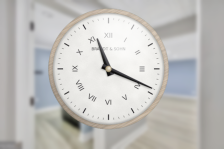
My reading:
**11:19**
